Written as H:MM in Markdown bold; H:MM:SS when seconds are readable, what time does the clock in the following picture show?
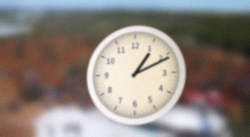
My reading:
**1:11**
